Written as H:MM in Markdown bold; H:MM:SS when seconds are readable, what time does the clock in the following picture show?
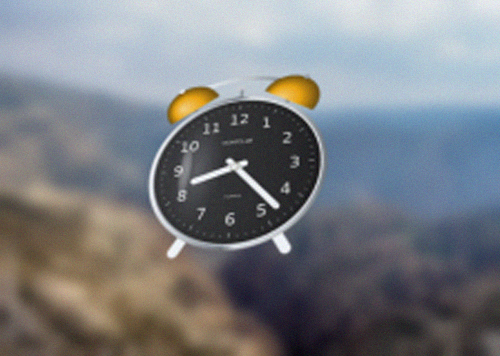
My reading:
**8:23**
